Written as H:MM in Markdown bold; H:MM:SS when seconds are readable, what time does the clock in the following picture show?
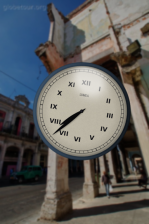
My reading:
**7:37**
